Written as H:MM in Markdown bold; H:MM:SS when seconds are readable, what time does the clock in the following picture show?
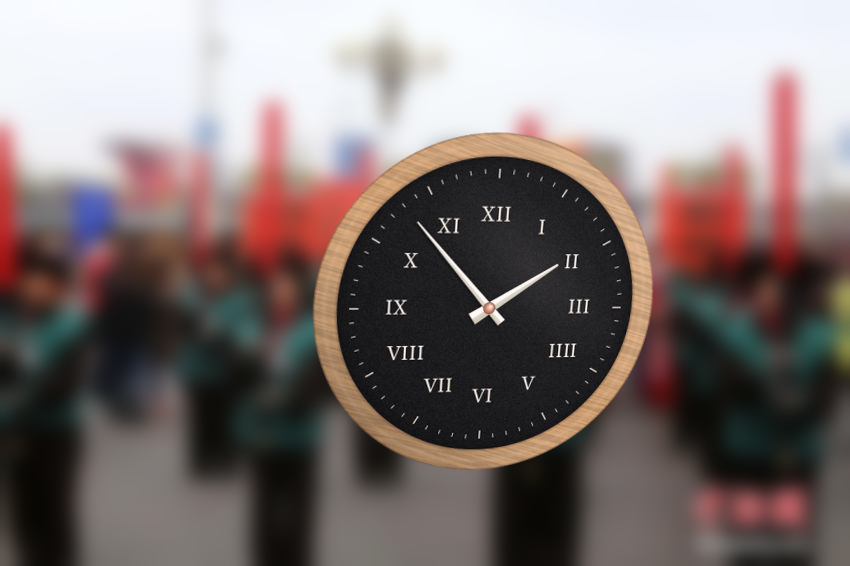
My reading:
**1:53**
